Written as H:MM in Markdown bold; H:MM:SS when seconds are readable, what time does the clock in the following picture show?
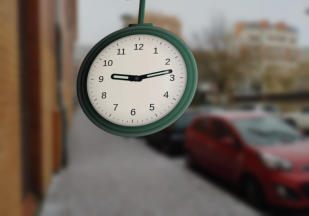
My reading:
**9:13**
